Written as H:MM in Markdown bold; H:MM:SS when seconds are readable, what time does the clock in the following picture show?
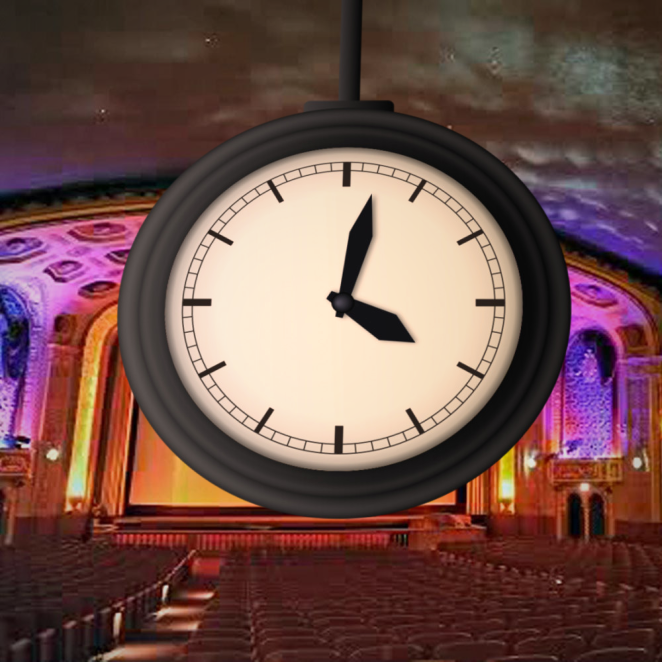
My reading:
**4:02**
